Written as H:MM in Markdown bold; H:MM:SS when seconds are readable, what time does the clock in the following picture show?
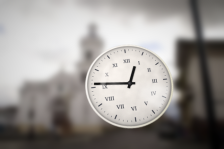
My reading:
**12:46**
